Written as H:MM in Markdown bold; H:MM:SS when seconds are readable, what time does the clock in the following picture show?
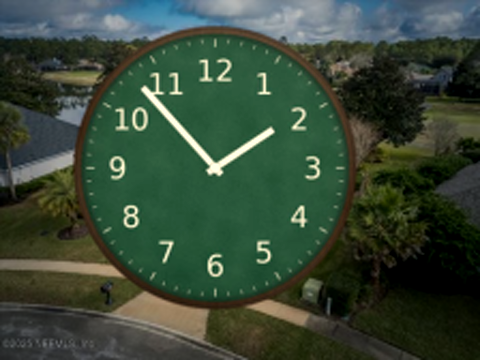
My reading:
**1:53**
